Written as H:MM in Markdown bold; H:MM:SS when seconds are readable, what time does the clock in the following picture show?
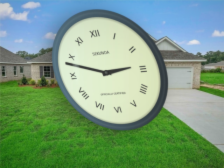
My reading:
**2:48**
